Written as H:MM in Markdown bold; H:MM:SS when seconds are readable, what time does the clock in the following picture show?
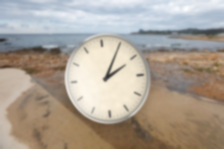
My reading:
**2:05**
